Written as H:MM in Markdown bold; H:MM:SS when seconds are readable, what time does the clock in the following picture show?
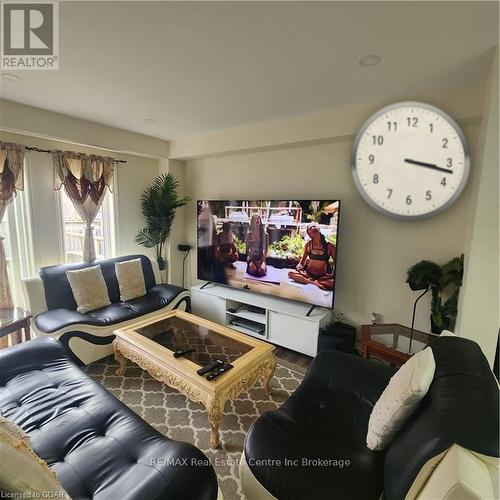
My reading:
**3:17**
